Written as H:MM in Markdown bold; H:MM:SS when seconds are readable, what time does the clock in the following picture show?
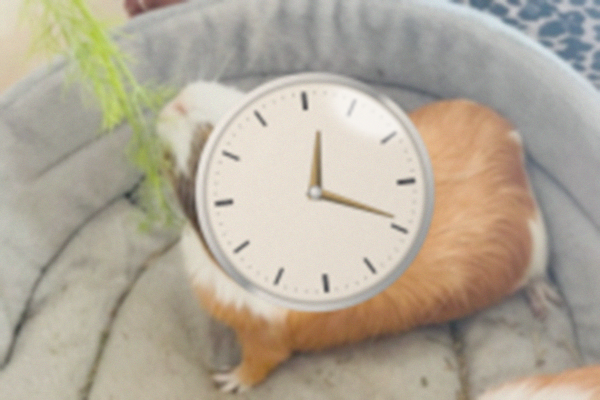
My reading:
**12:19**
